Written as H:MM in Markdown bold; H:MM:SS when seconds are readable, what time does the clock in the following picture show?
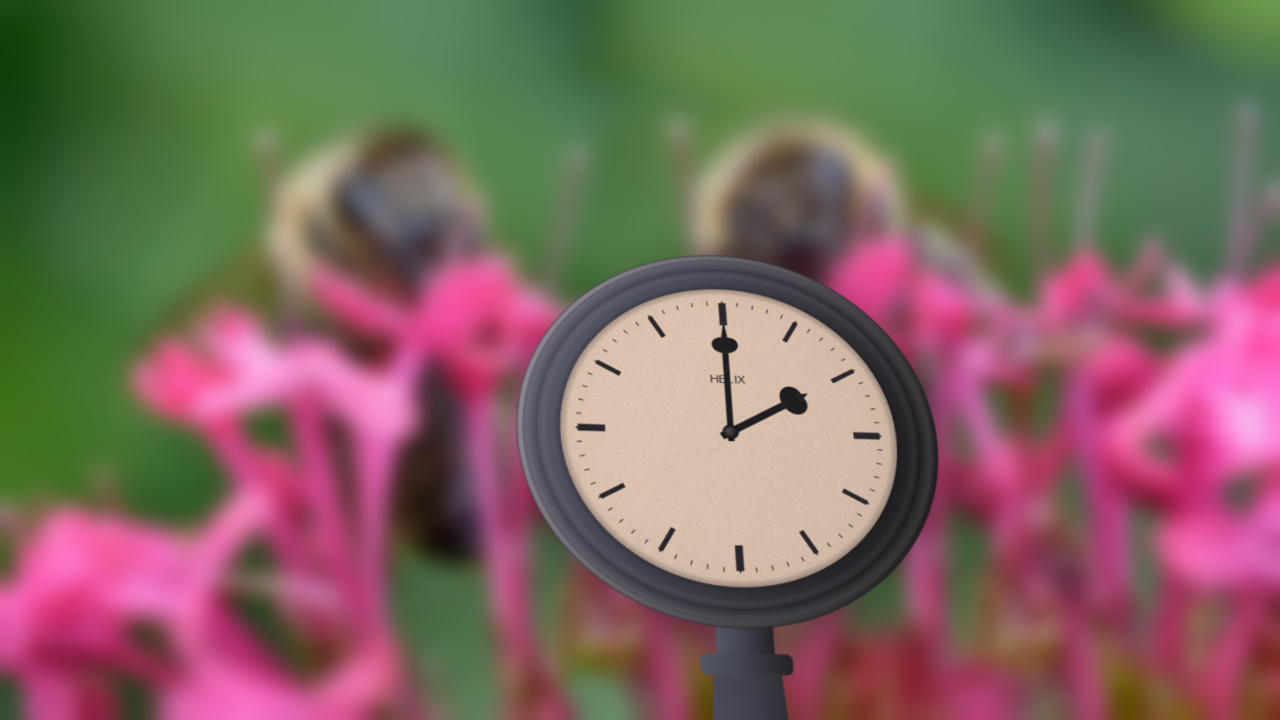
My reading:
**2:00**
